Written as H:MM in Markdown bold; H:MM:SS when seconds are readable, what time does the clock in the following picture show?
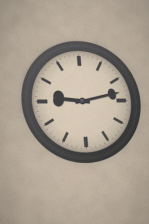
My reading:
**9:13**
